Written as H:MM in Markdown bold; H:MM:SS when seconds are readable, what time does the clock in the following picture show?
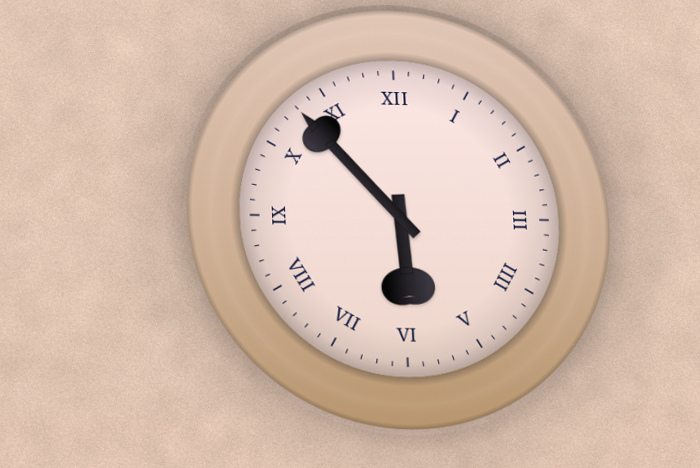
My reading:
**5:53**
